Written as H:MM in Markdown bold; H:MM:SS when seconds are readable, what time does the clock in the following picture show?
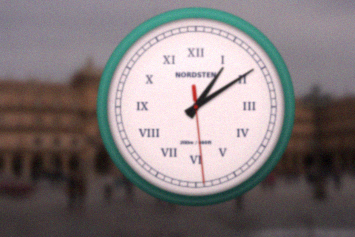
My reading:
**1:09:29**
